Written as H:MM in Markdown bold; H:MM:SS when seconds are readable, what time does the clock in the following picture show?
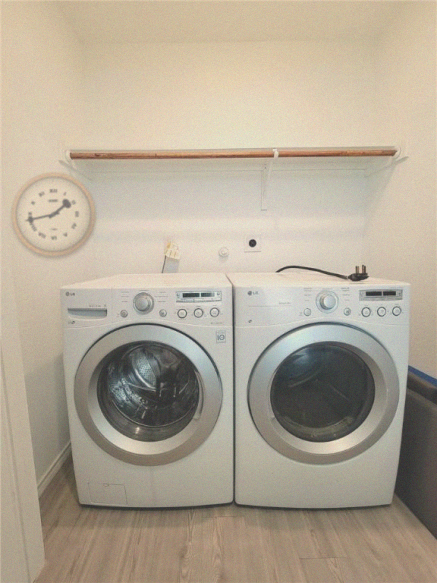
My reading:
**1:43**
